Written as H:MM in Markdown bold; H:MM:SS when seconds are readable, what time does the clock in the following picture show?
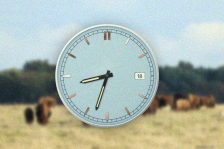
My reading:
**8:33**
